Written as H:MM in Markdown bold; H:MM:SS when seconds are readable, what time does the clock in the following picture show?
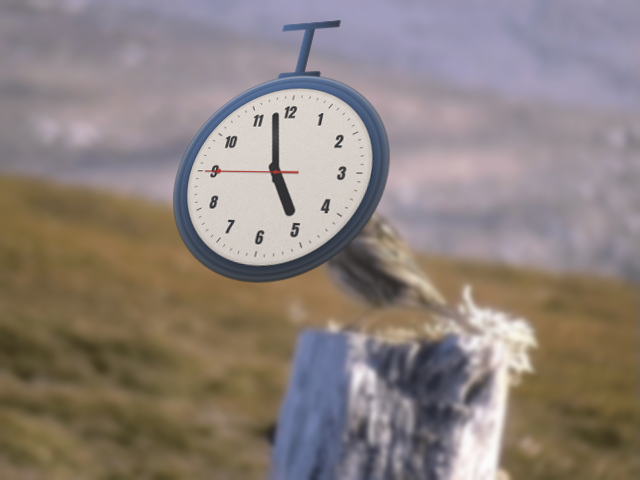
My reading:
**4:57:45**
